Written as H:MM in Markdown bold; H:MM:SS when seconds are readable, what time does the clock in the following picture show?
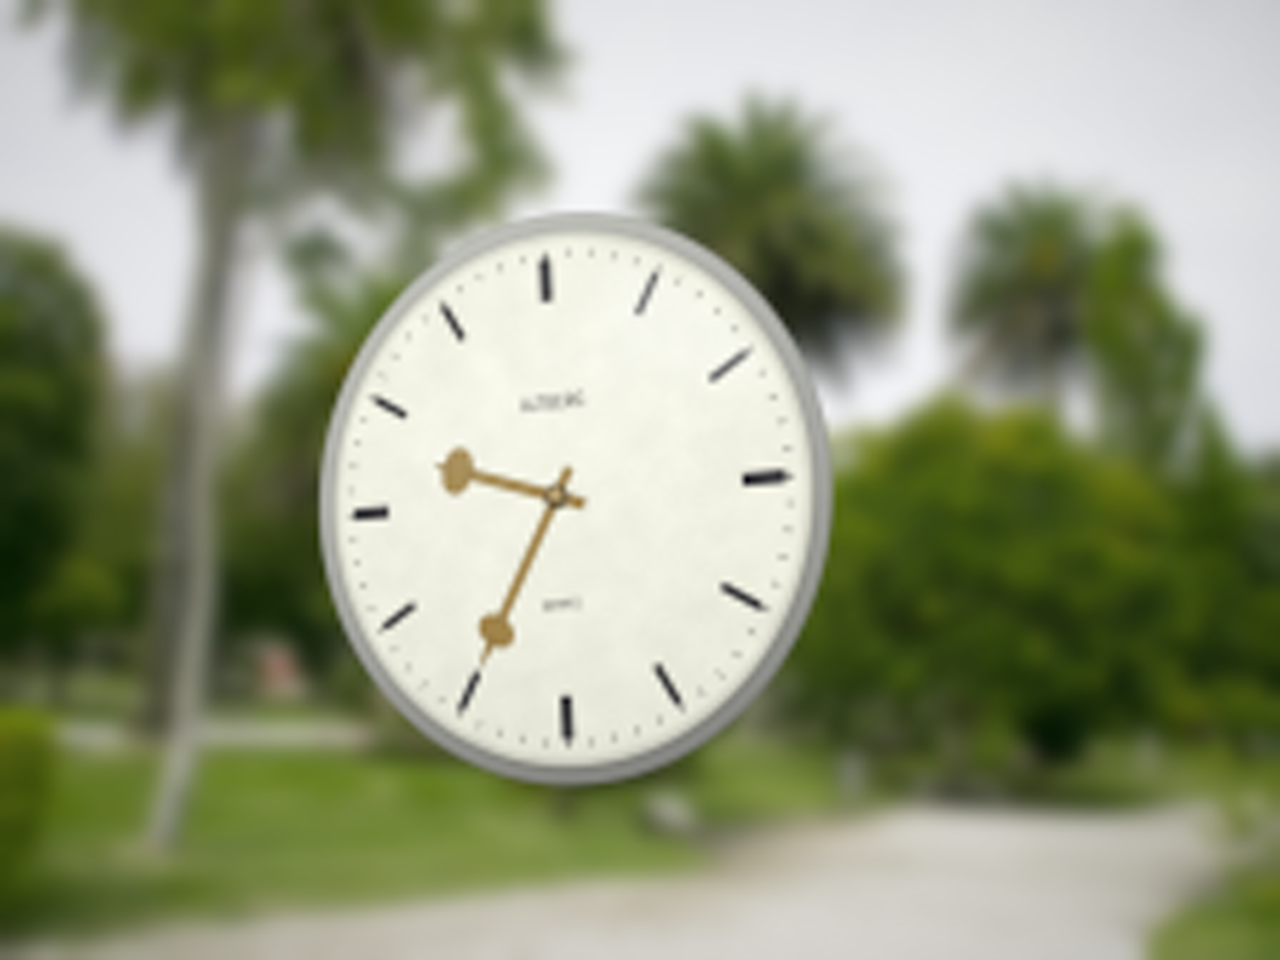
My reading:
**9:35**
